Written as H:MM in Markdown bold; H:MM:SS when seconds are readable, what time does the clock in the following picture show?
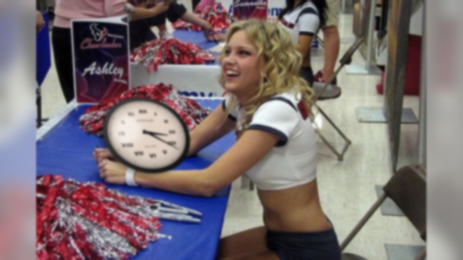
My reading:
**3:21**
